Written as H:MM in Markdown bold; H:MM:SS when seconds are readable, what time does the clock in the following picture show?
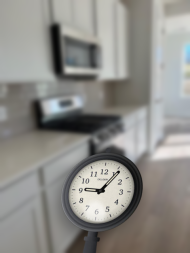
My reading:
**9:06**
